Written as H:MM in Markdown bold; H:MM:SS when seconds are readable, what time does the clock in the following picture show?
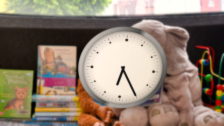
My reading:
**6:25**
